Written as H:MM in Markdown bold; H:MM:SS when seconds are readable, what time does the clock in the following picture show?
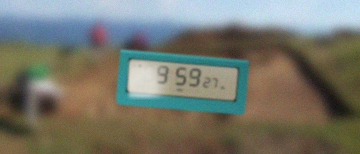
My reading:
**9:59**
